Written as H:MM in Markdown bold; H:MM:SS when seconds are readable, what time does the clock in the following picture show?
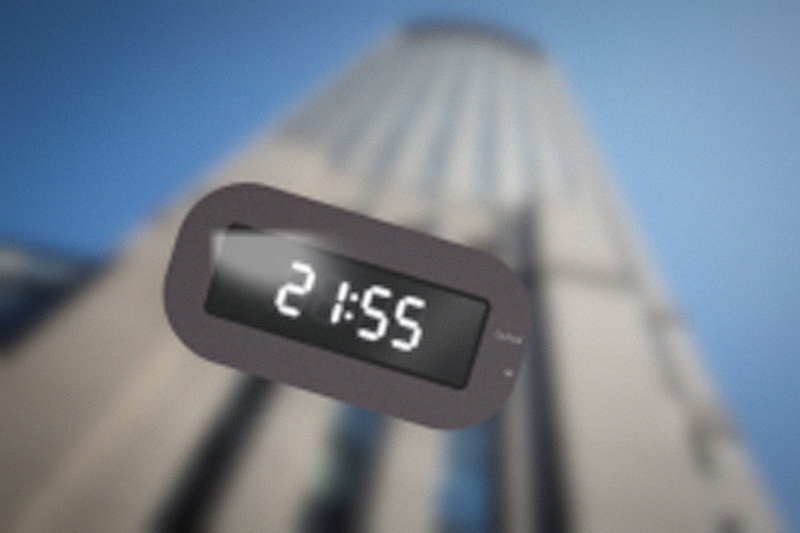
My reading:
**21:55**
